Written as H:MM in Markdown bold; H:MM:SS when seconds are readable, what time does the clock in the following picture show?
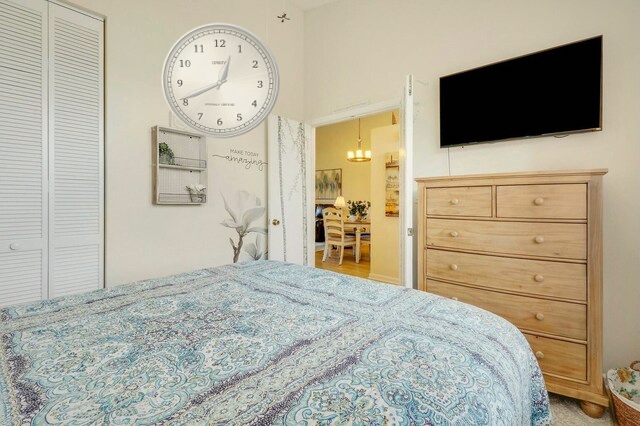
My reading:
**12:41**
